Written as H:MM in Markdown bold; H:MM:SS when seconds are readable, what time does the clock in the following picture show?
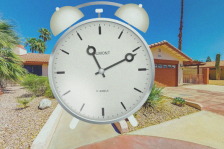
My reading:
**11:11**
